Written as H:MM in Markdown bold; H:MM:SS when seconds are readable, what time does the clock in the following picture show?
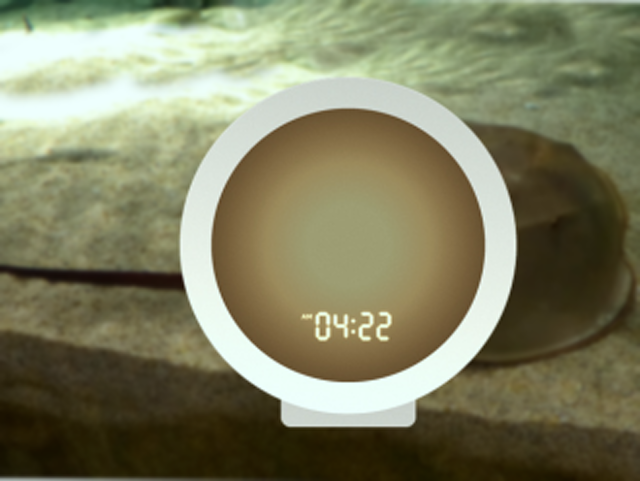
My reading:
**4:22**
